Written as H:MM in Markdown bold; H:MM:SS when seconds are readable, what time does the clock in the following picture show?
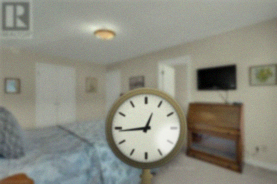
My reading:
**12:44**
